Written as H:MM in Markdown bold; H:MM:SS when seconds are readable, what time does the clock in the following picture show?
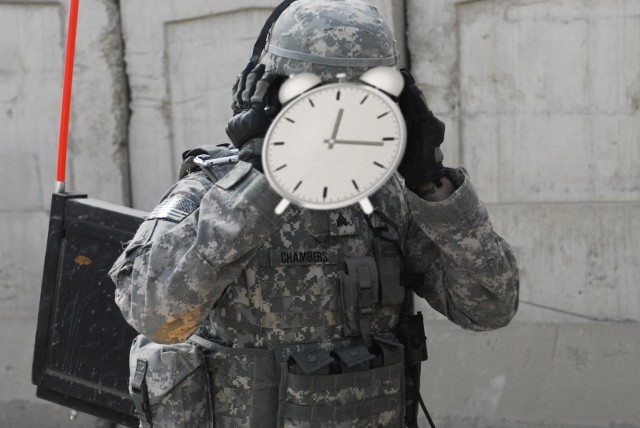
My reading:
**12:16**
